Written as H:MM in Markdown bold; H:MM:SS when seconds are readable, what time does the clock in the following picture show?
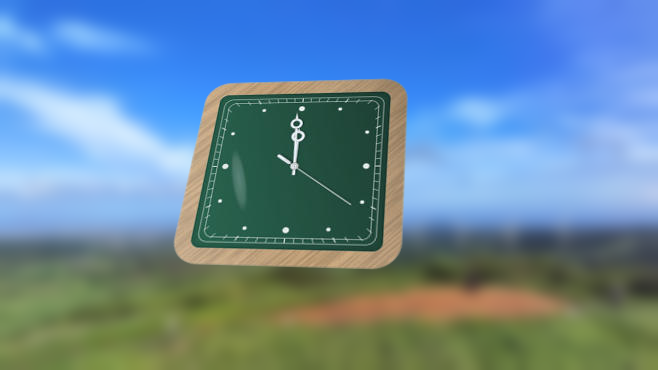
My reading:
**11:59:21**
